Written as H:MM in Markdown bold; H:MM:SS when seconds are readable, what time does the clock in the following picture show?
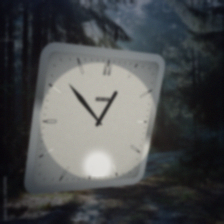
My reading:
**12:52**
